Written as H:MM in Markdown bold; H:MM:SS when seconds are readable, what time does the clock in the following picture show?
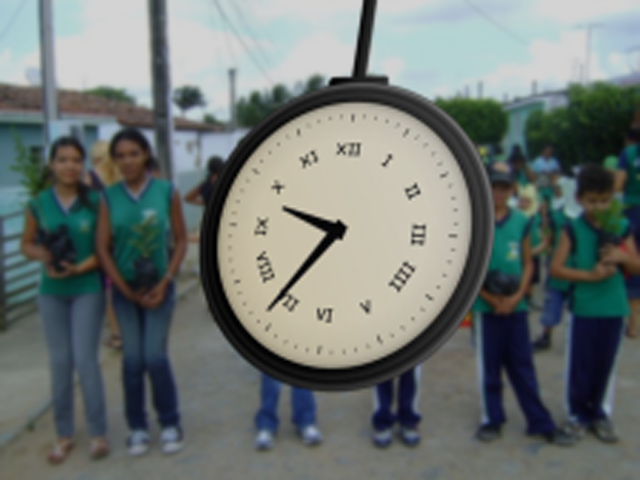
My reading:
**9:36**
